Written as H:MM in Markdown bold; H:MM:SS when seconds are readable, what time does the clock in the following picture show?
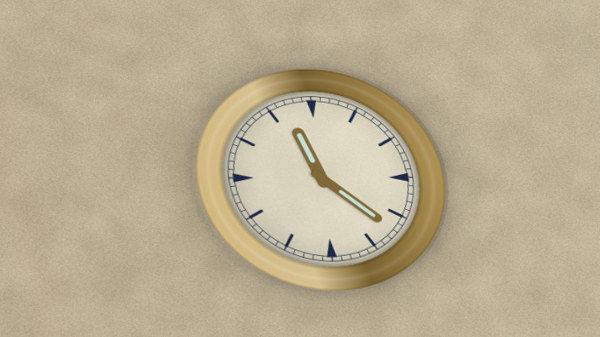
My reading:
**11:22**
